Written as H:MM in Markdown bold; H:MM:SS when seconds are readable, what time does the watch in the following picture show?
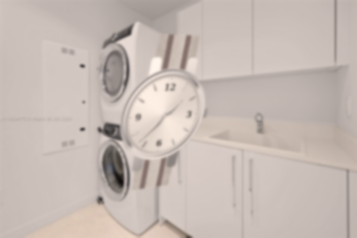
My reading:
**1:37**
